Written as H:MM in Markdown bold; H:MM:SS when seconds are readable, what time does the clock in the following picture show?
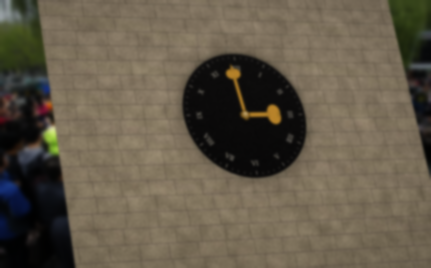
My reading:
**2:59**
